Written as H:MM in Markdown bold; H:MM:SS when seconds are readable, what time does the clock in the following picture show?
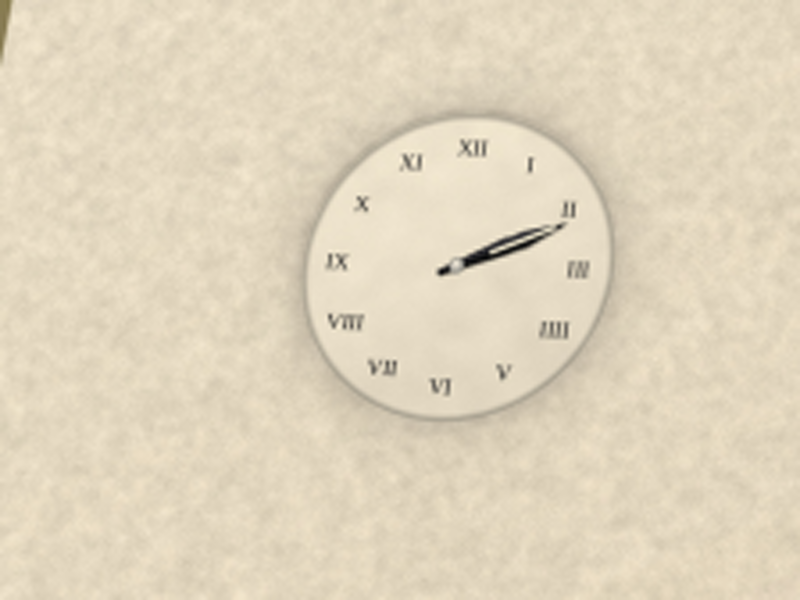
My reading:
**2:11**
